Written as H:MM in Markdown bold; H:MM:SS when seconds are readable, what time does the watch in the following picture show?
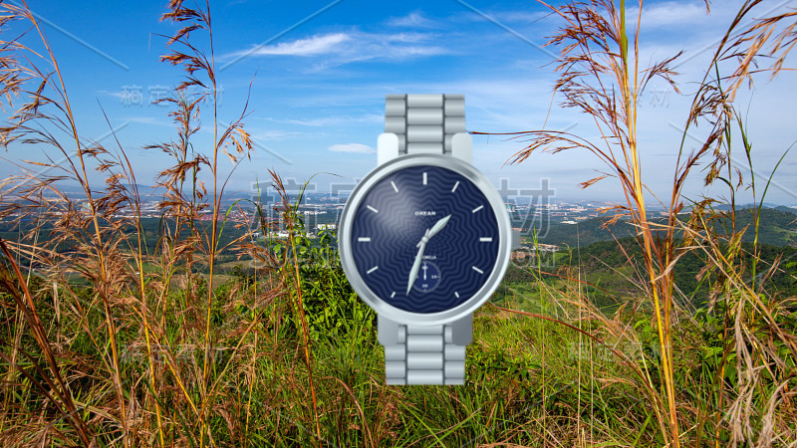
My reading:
**1:33**
